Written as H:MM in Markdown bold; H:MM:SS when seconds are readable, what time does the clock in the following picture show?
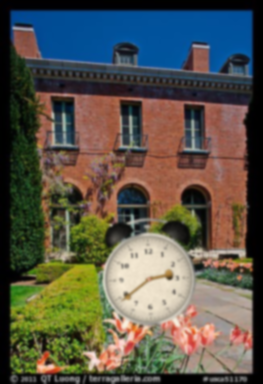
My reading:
**2:39**
